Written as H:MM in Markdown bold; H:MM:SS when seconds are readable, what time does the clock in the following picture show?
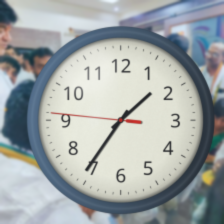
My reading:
**1:35:46**
